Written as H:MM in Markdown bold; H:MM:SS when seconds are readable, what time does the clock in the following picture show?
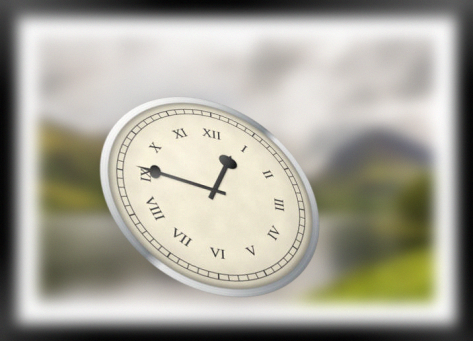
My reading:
**12:46**
